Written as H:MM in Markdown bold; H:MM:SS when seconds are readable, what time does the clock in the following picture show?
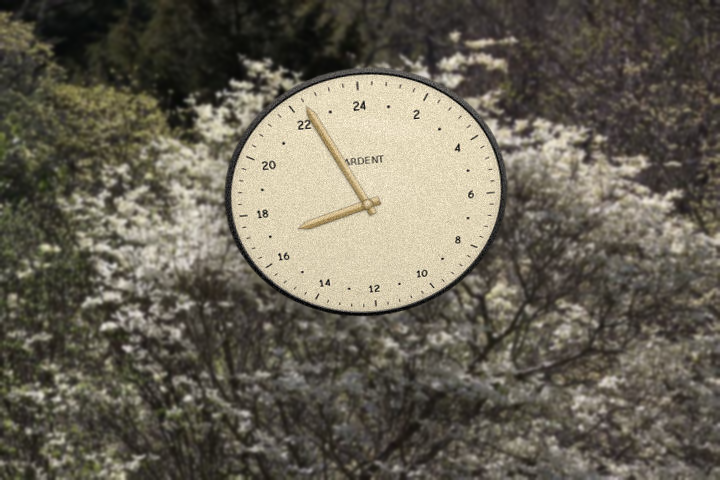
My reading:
**16:56**
